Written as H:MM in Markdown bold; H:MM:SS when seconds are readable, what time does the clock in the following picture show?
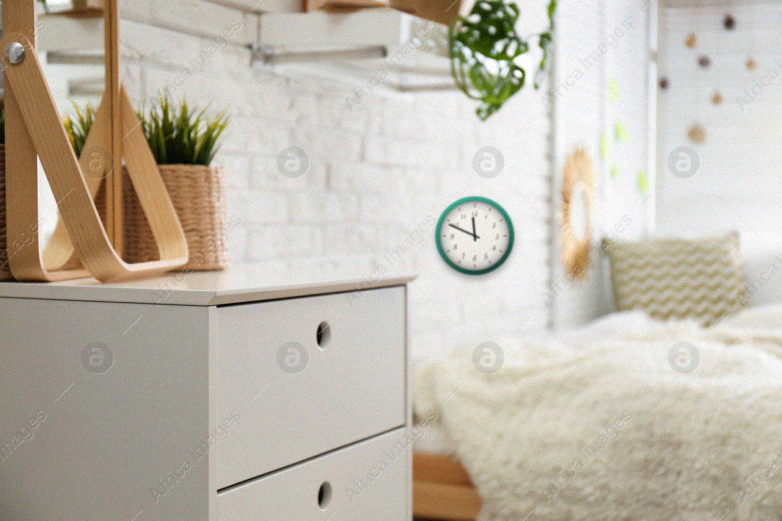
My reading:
**11:49**
